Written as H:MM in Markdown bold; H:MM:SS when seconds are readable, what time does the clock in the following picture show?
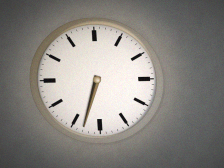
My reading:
**6:33**
